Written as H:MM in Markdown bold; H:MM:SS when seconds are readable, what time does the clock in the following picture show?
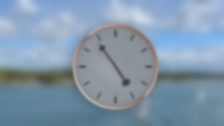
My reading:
**4:54**
